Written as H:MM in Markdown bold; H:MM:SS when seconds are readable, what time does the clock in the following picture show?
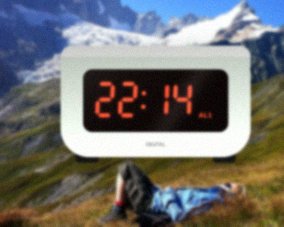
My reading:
**22:14**
